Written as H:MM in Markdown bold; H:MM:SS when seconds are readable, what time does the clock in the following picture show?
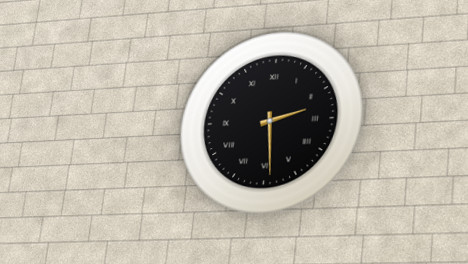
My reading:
**2:29**
